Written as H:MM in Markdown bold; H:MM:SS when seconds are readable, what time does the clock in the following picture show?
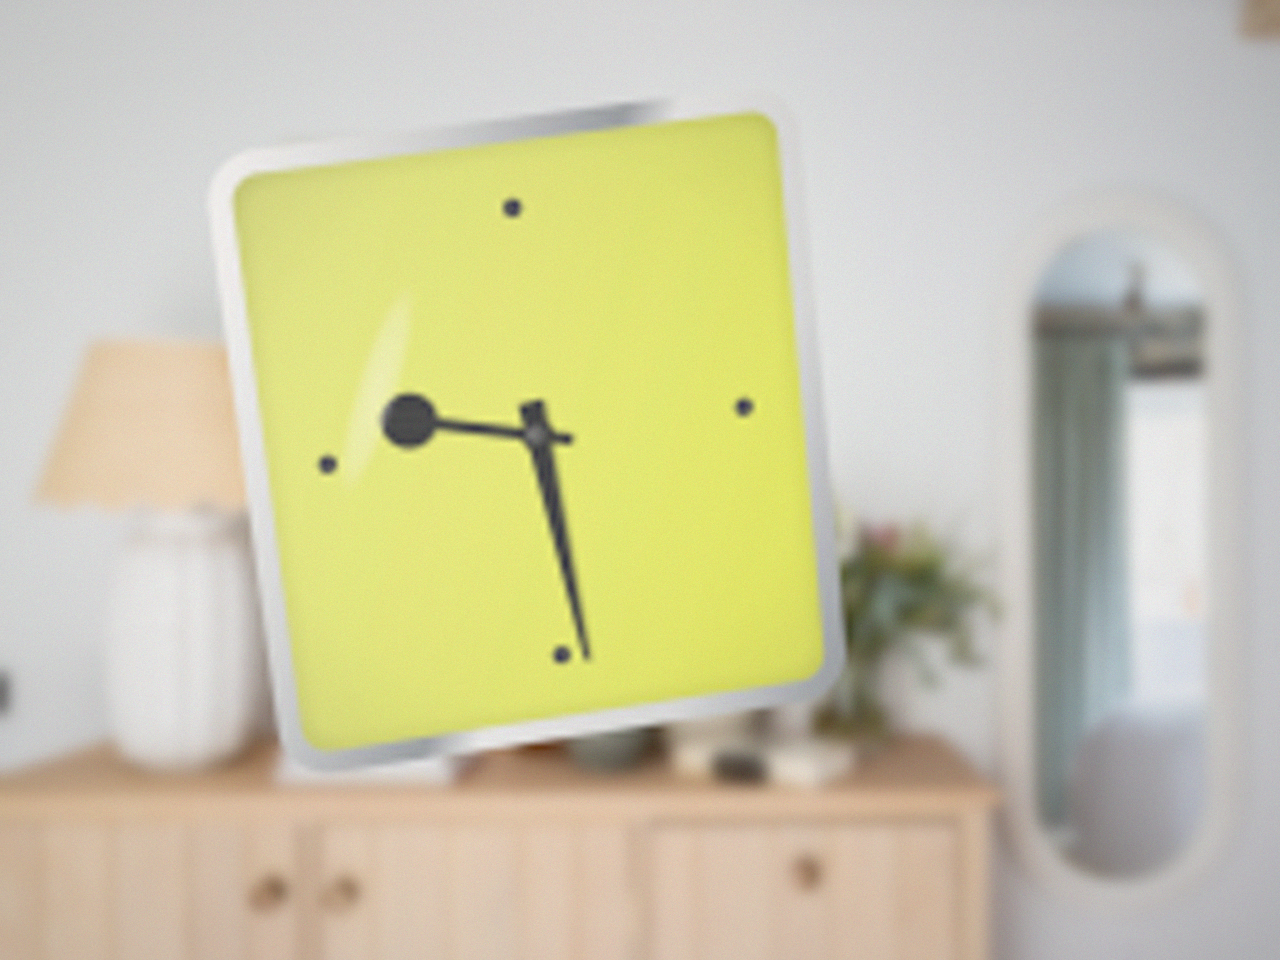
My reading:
**9:29**
